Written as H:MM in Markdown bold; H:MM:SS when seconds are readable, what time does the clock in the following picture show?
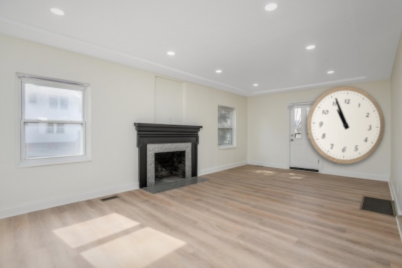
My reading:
**10:56**
